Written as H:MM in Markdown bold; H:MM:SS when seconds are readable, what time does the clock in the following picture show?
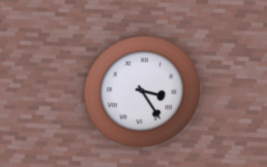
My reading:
**3:24**
